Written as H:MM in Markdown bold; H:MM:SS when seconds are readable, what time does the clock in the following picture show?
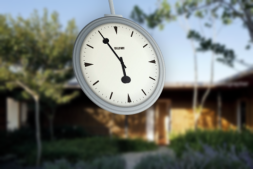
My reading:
**5:55**
